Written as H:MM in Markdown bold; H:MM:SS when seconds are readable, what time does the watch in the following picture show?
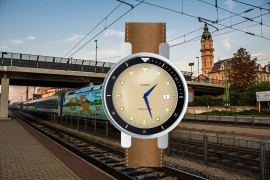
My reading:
**1:27**
